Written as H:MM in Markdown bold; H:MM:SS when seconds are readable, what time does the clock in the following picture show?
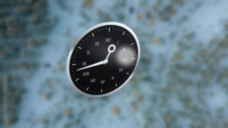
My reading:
**12:43**
